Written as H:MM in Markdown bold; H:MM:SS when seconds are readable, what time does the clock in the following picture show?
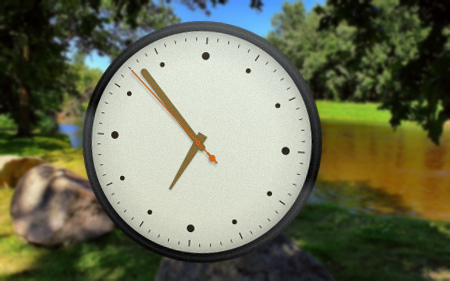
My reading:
**6:52:52**
